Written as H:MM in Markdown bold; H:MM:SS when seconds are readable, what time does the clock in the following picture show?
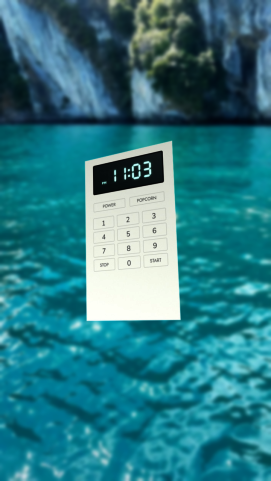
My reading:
**11:03**
